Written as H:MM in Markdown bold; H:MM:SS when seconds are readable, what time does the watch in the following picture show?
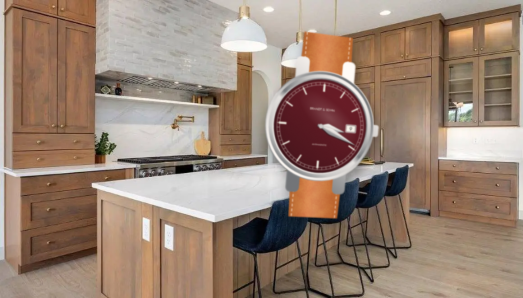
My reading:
**3:19**
